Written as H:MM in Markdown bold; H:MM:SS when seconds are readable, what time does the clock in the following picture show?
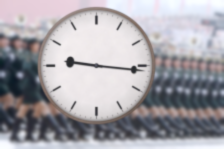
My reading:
**9:16**
